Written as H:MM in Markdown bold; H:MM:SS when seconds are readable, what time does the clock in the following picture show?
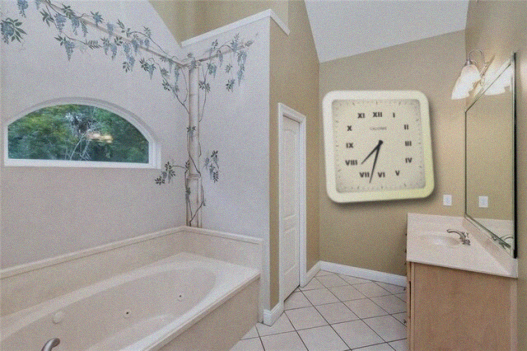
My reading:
**7:33**
